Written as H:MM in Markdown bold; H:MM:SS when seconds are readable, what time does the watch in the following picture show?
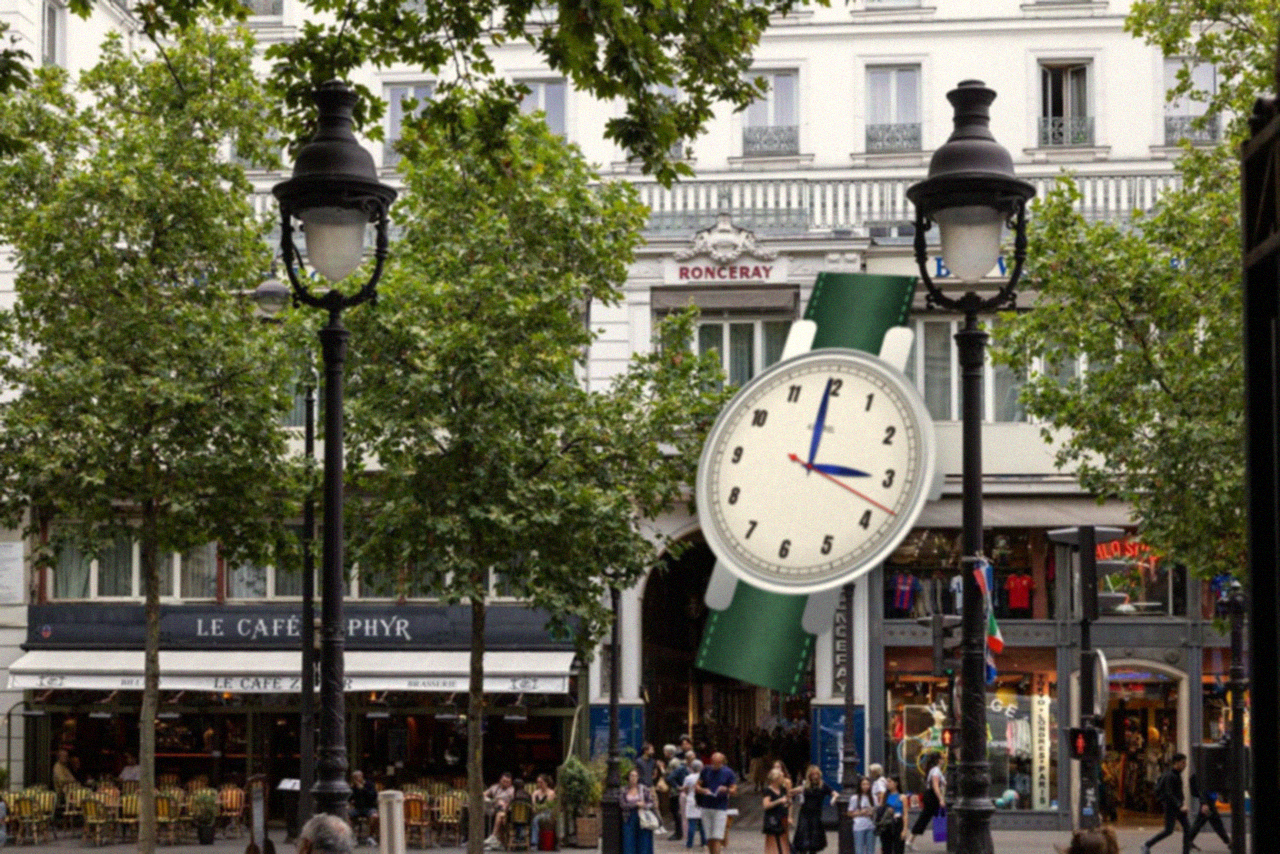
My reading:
**2:59:18**
